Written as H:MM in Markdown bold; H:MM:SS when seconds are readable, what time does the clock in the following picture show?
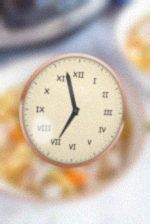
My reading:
**6:57**
